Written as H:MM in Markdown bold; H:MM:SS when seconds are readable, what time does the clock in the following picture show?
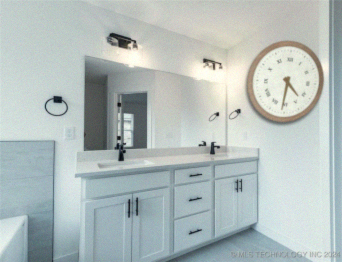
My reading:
**4:31**
